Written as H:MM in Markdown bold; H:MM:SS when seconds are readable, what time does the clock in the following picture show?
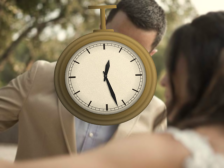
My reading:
**12:27**
